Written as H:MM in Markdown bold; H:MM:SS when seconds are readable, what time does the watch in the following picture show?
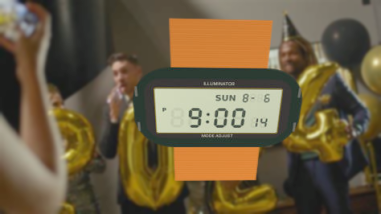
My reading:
**9:00:14**
